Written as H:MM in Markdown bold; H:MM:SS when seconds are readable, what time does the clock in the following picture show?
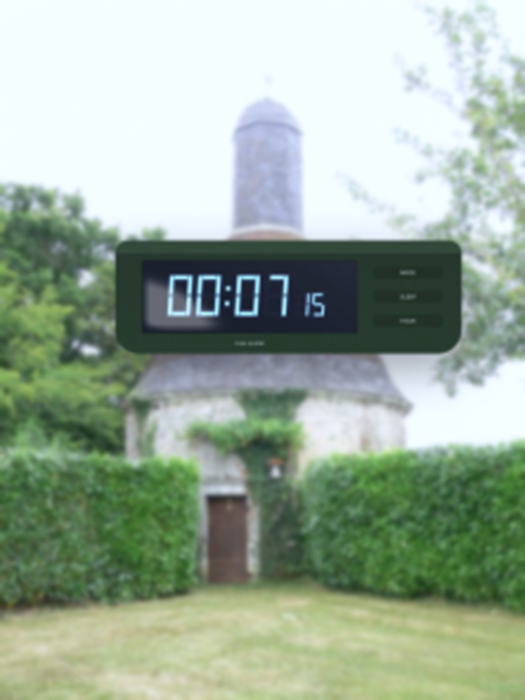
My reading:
**0:07:15**
